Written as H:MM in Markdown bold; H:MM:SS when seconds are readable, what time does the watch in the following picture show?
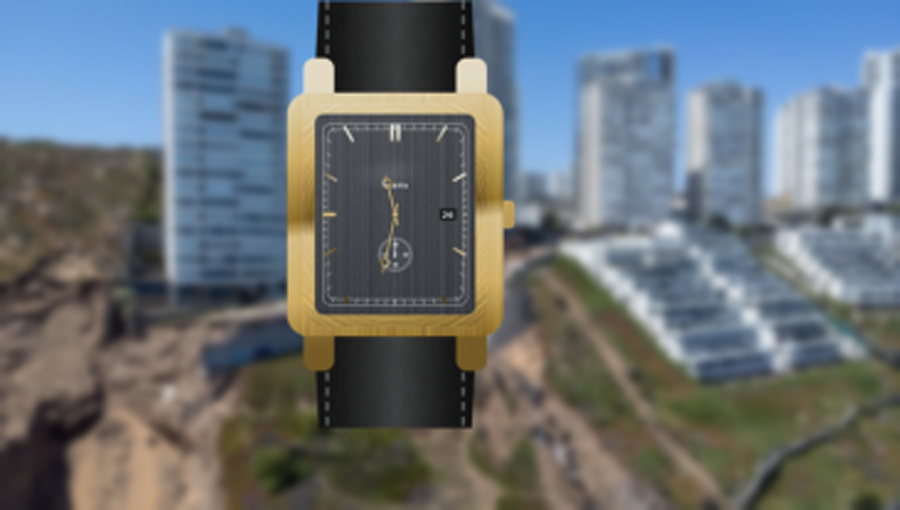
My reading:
**11:32**
